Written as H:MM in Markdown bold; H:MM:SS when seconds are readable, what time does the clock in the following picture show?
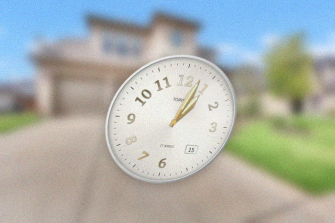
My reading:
**1:03**
